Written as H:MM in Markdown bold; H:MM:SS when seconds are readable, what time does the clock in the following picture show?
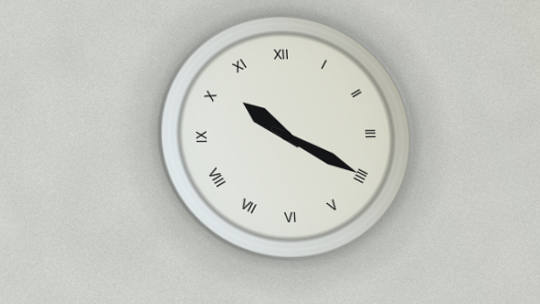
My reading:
**10:20**
